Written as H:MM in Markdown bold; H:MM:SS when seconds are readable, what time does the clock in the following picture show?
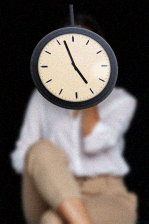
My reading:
**4:57**
